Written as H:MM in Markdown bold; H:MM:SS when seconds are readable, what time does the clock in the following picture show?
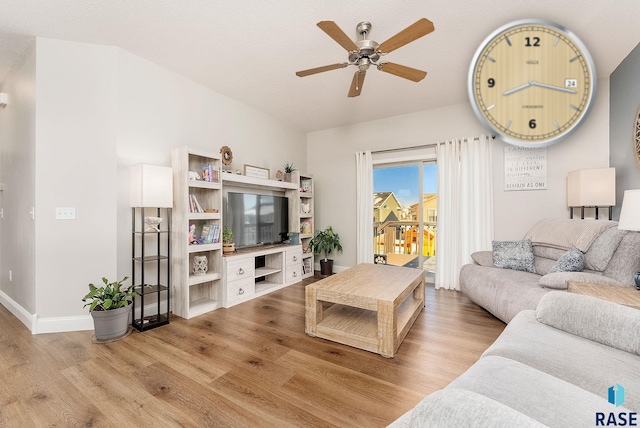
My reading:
**8:17**
